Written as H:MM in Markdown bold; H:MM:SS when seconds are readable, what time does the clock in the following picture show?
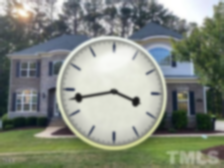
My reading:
**3:43**
